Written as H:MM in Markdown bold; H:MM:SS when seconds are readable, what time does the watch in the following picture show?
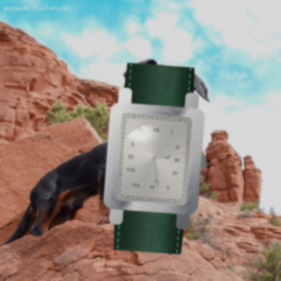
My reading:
**2:28**
